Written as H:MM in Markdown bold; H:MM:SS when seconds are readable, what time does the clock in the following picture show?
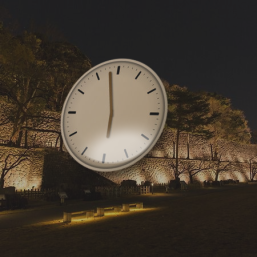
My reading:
**5:58**
